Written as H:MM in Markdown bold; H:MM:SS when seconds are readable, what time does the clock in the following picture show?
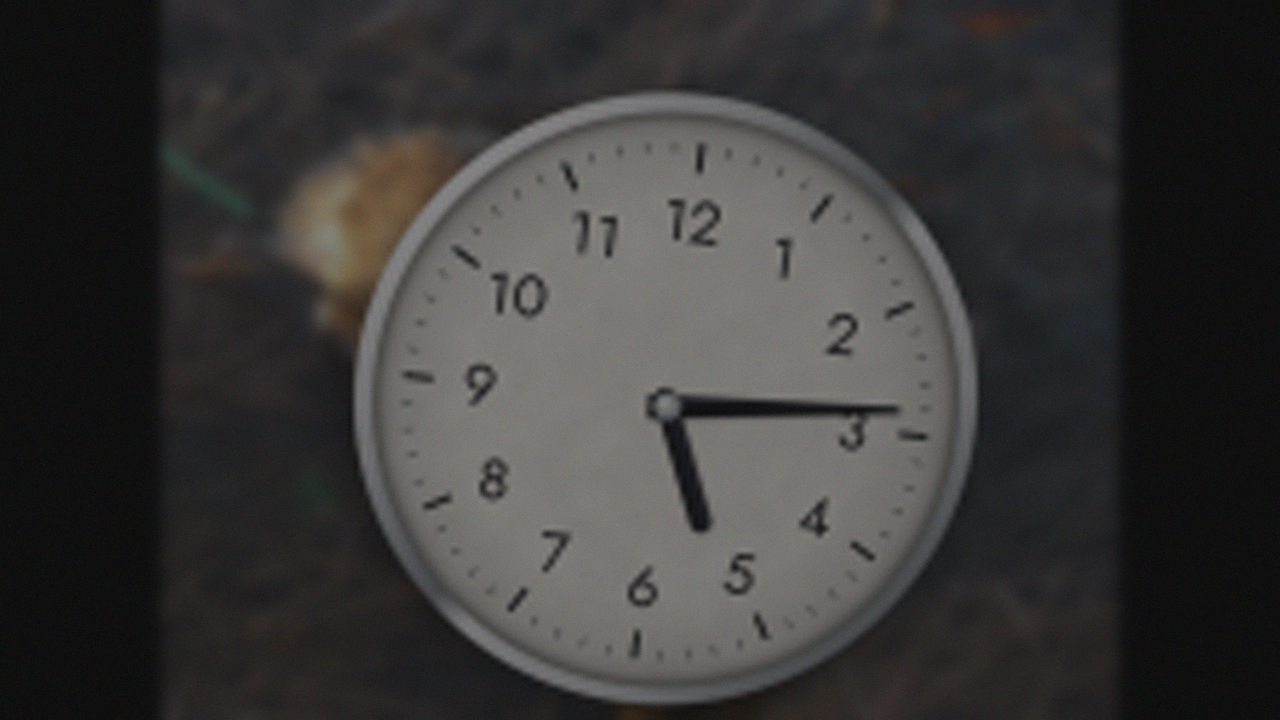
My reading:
**5:14**
